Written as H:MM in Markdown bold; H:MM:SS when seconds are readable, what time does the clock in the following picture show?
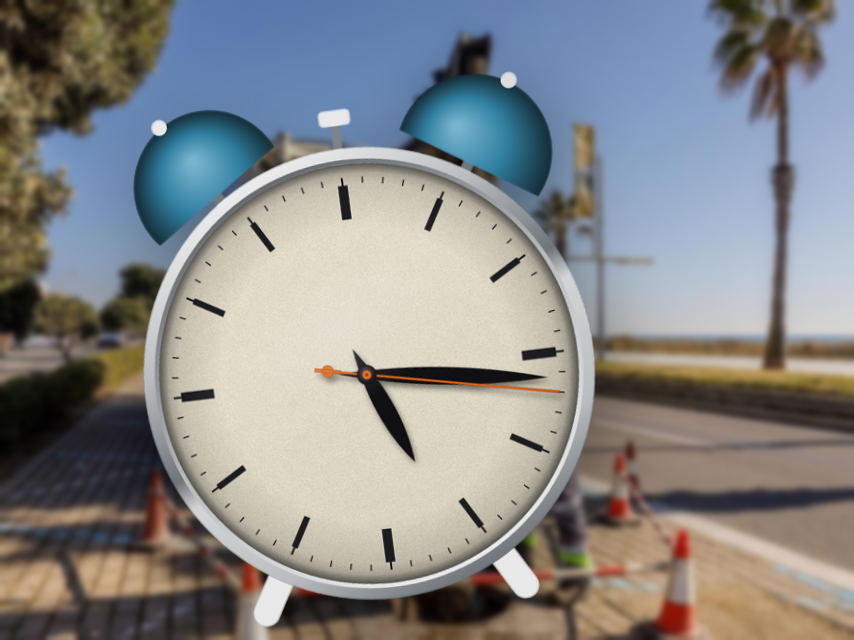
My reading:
**5:16:17**
